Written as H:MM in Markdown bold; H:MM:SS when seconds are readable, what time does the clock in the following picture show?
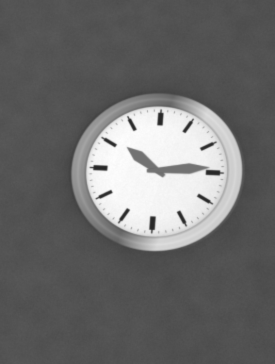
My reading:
**10:14**
